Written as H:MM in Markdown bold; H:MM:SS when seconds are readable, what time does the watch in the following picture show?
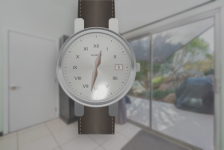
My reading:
**12:32**
